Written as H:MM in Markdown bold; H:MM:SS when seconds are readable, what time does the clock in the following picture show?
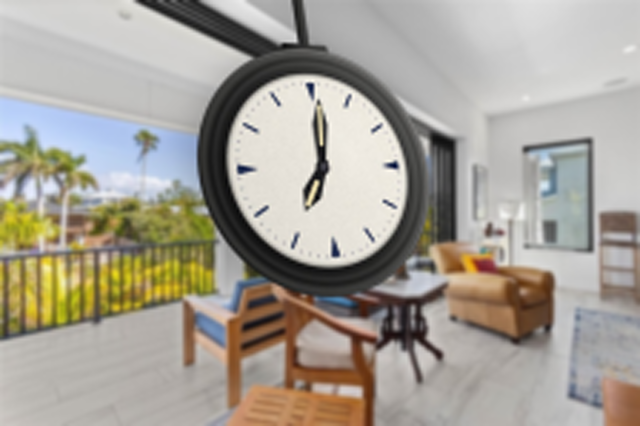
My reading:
**7:01**
